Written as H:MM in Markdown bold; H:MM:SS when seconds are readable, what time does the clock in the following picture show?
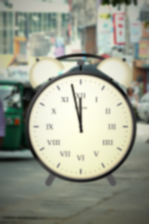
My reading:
**11:58**
